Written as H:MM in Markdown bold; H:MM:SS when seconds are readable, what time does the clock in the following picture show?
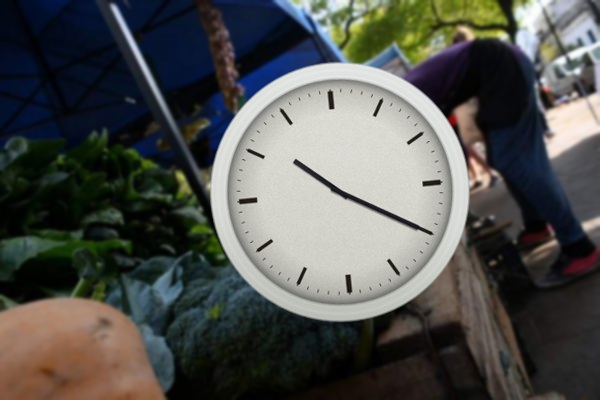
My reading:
**10:20**
